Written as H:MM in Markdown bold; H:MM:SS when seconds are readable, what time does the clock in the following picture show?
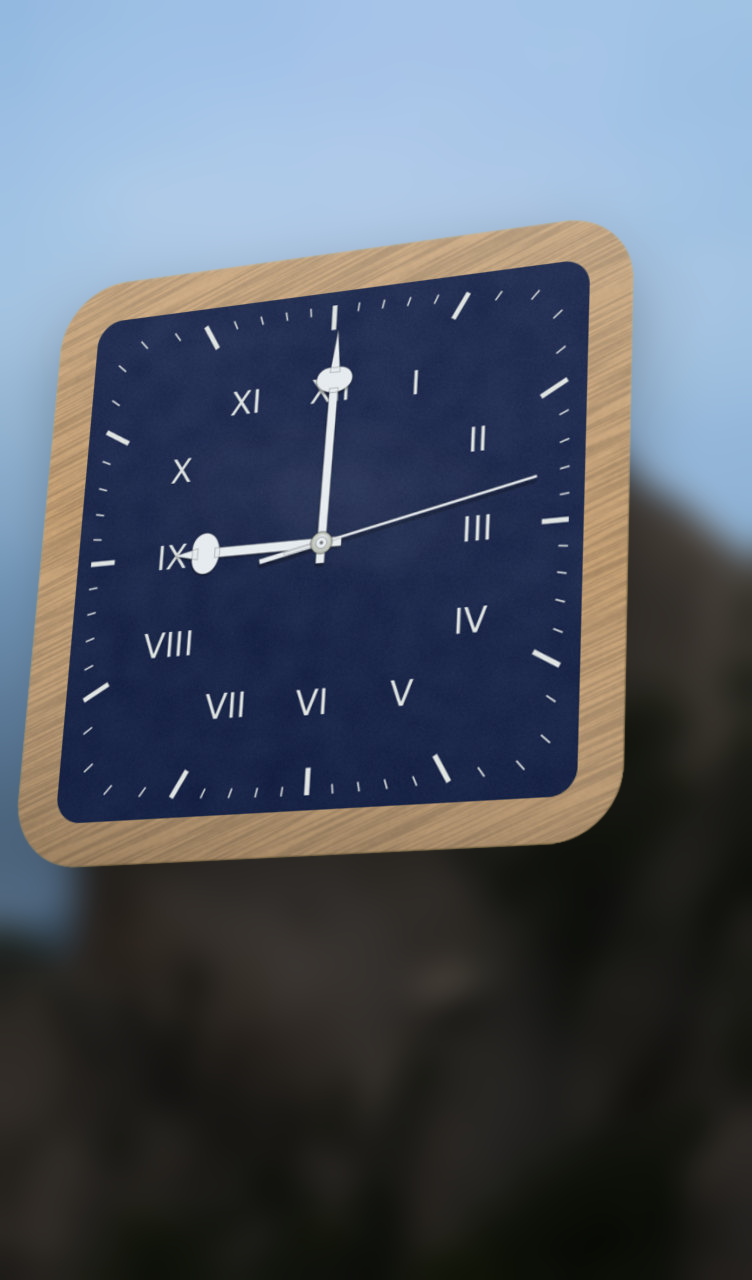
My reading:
**9:00:13**
